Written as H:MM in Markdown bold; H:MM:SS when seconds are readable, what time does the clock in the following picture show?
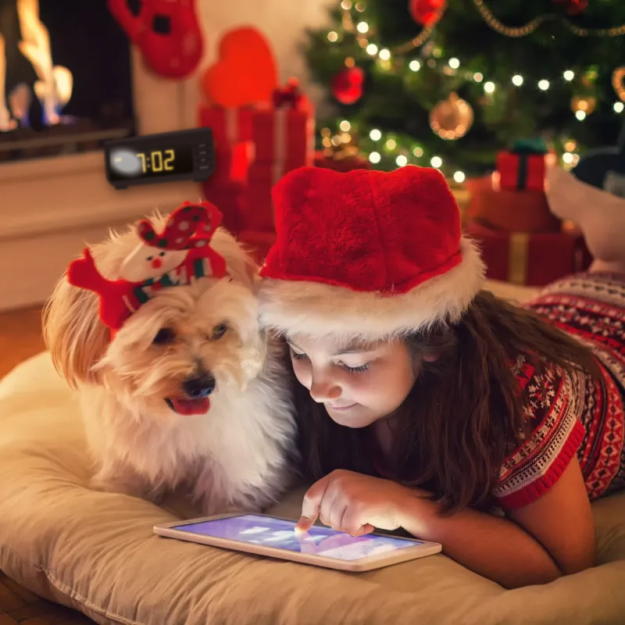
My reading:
**7:02**
